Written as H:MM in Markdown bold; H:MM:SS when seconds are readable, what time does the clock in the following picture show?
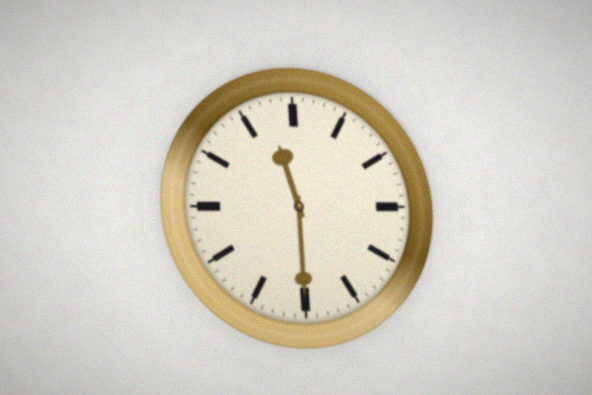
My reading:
**11:30**
